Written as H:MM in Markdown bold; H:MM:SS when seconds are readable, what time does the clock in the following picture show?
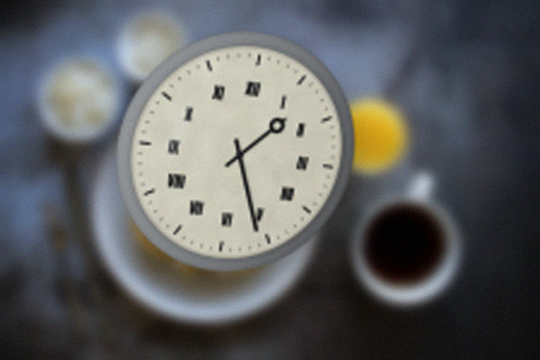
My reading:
**1:26**
